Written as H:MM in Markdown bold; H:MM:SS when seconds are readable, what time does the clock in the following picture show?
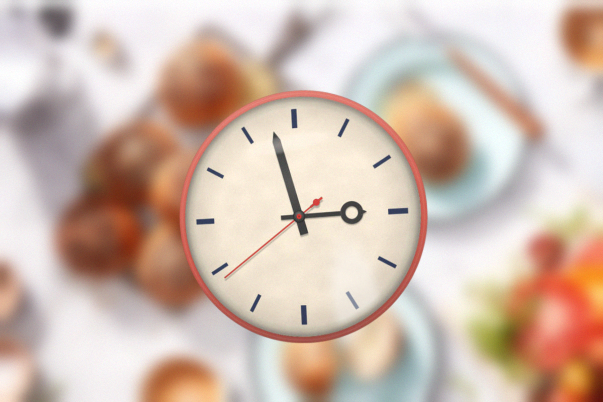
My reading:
**2:57:39**
